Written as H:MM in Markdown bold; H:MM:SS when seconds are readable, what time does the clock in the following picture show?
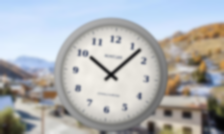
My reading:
**10:07**
